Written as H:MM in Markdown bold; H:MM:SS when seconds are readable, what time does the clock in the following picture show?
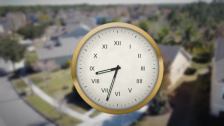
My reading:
**8:33**
